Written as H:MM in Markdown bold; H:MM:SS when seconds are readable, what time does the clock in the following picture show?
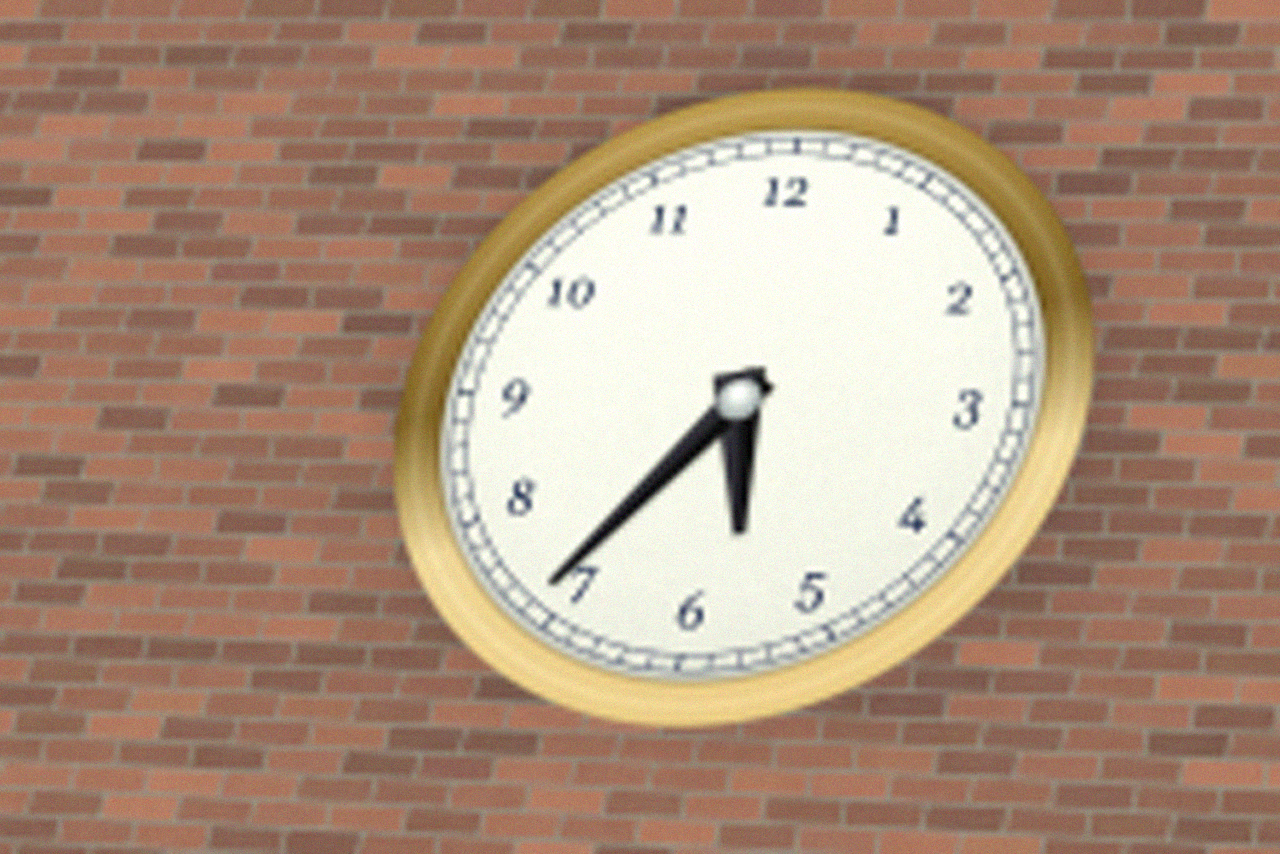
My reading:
**5:36**
